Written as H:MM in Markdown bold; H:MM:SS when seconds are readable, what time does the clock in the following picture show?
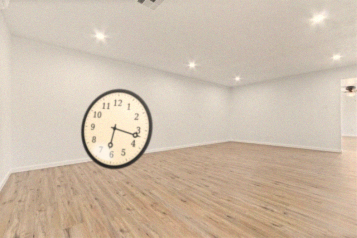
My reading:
**6:17**
